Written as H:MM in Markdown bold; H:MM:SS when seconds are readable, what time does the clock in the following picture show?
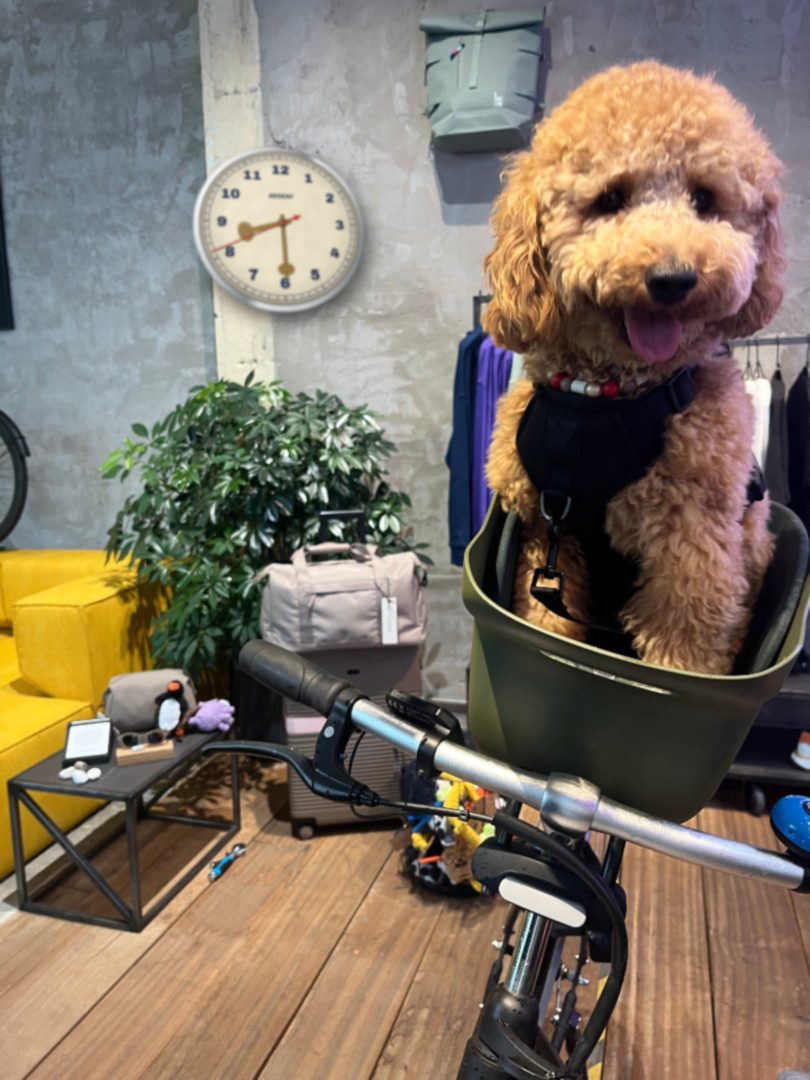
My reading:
**8:29:41**
